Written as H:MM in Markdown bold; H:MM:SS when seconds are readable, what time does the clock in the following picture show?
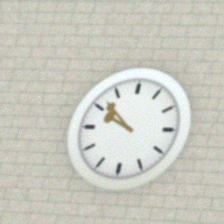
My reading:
**9:52**
